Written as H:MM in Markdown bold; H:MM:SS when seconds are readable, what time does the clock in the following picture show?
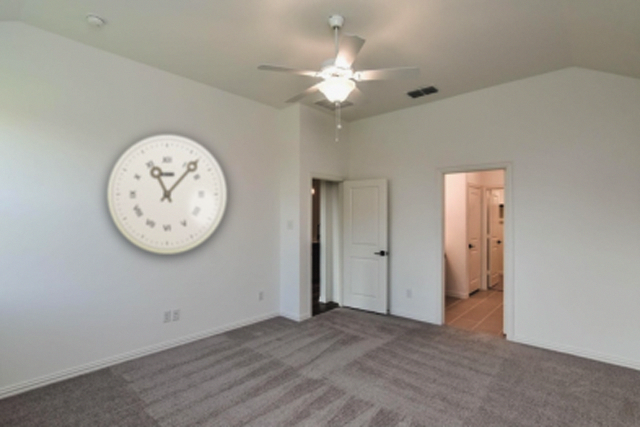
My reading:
**11:07**
